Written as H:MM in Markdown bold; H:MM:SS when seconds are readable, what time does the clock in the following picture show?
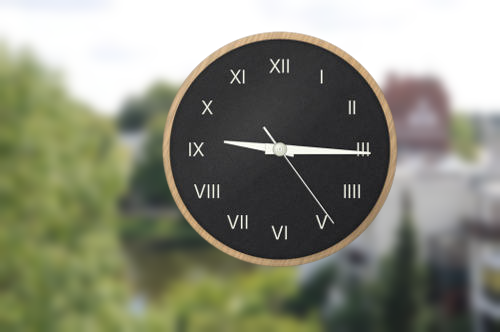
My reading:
**9:15:24**
